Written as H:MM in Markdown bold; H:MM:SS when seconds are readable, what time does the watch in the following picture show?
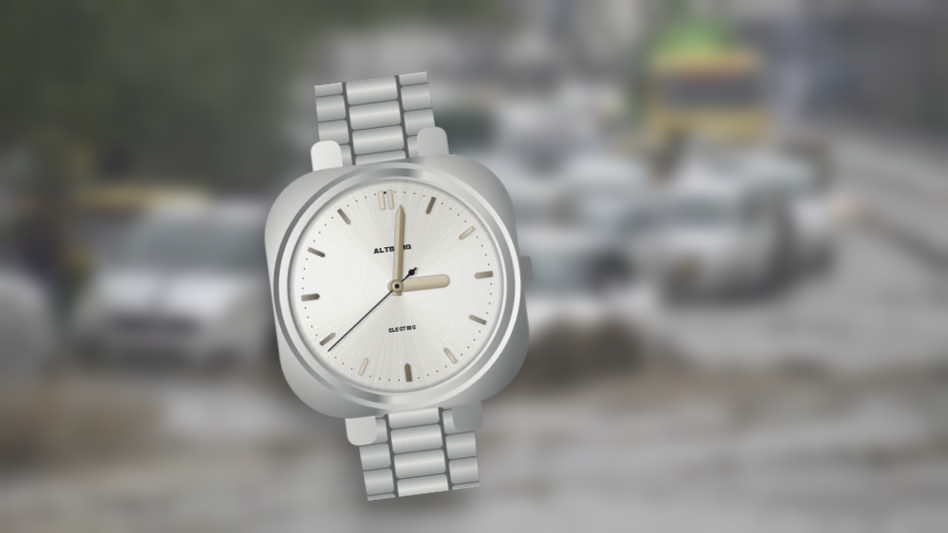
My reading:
**3:01:39**
